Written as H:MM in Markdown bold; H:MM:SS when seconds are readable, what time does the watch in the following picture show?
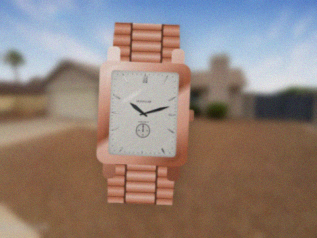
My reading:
**10:12**
